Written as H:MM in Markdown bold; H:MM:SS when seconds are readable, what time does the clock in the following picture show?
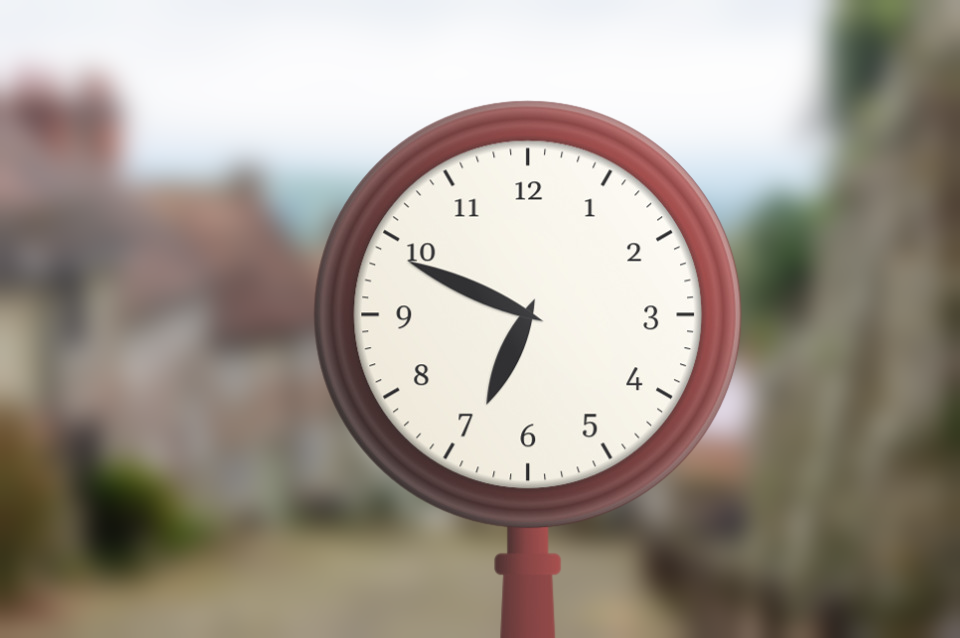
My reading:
**6:49**
